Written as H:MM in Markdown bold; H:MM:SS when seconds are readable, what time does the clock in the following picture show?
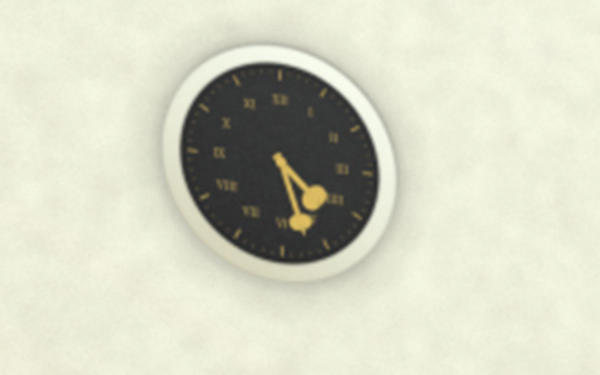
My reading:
**4:27**
